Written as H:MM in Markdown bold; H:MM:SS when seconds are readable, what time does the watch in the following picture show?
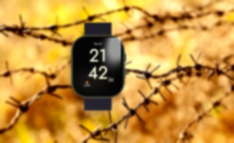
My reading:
**21:42**
